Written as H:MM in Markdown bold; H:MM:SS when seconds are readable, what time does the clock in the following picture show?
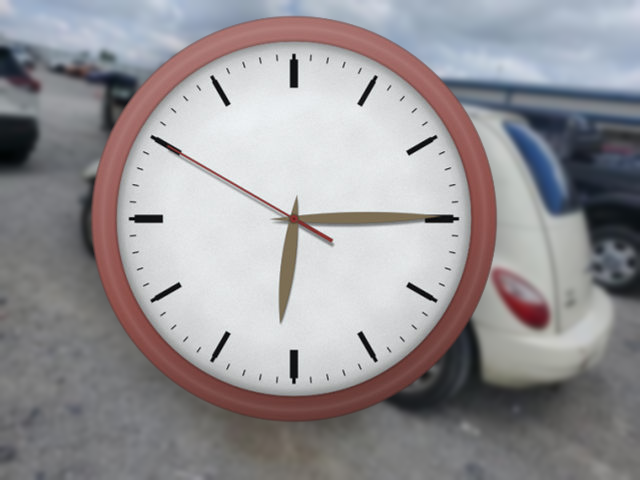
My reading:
**6:14:50**
